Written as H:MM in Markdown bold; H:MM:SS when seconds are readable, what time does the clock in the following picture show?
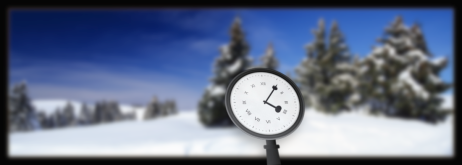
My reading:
**4:06**
